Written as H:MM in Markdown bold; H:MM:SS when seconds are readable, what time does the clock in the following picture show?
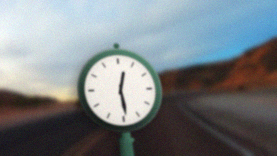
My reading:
**12:29**
